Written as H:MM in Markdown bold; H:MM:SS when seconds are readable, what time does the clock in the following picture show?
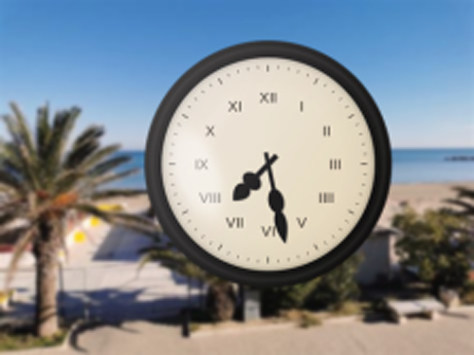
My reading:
**7:28**
